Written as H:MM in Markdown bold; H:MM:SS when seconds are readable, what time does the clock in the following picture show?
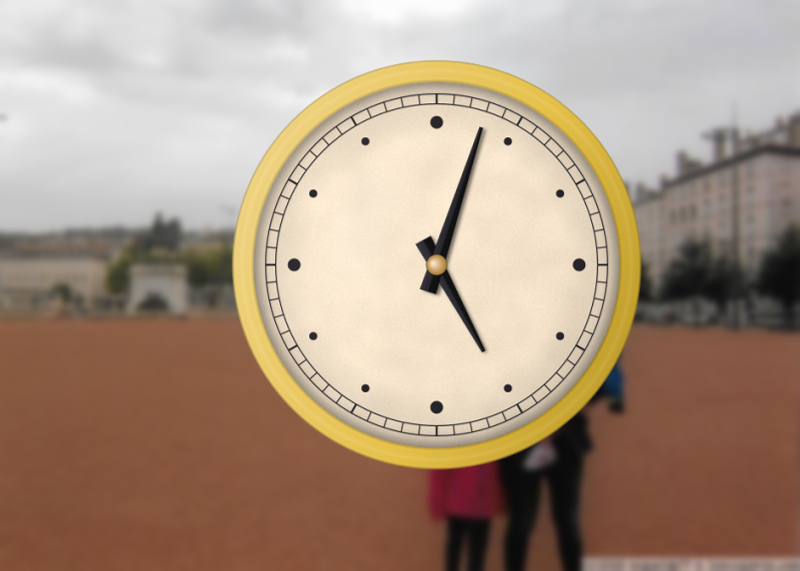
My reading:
**5:03**
